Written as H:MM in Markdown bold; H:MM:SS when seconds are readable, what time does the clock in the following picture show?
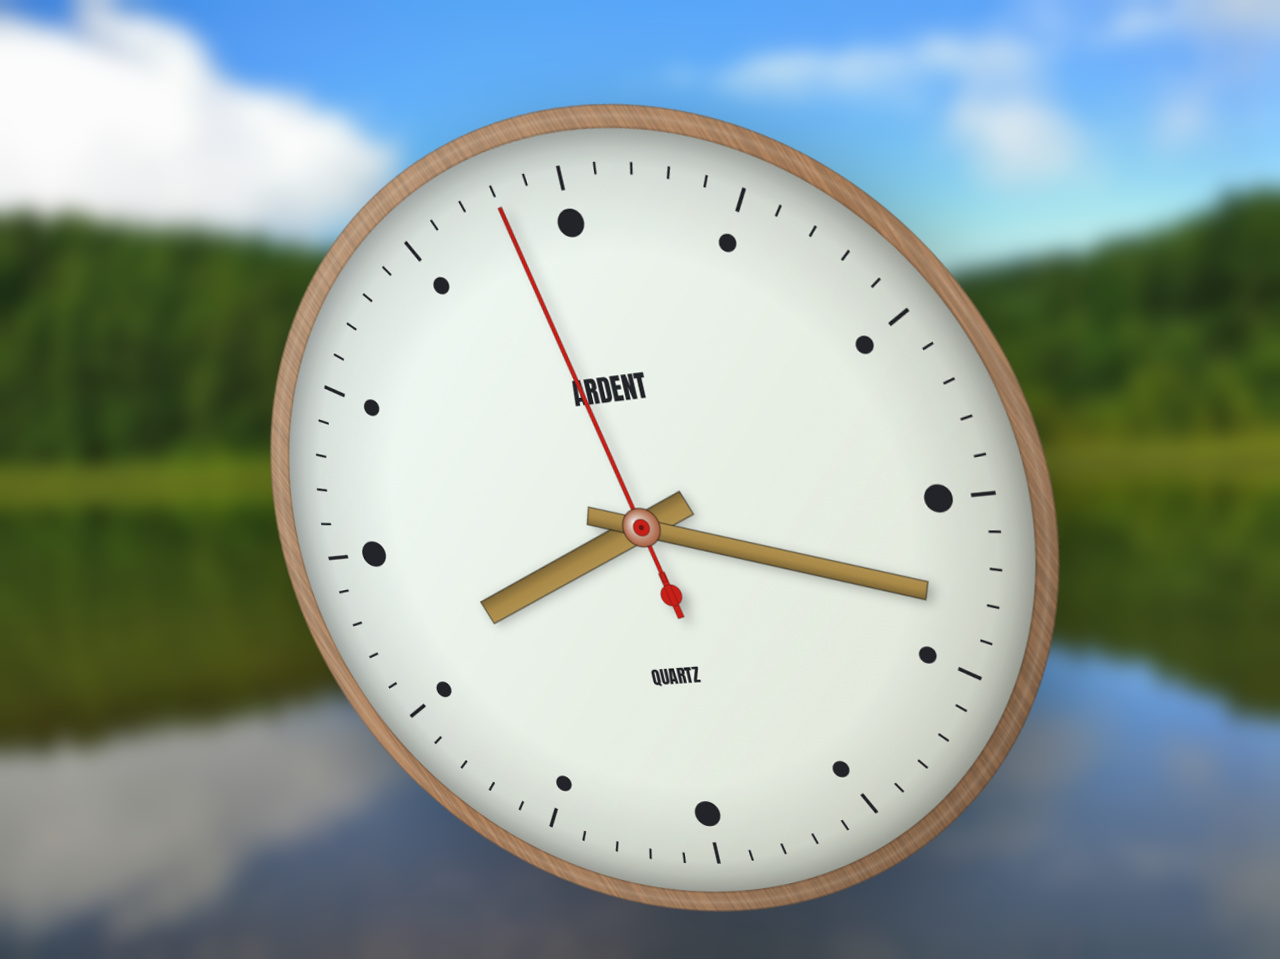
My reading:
**8:17:58**
